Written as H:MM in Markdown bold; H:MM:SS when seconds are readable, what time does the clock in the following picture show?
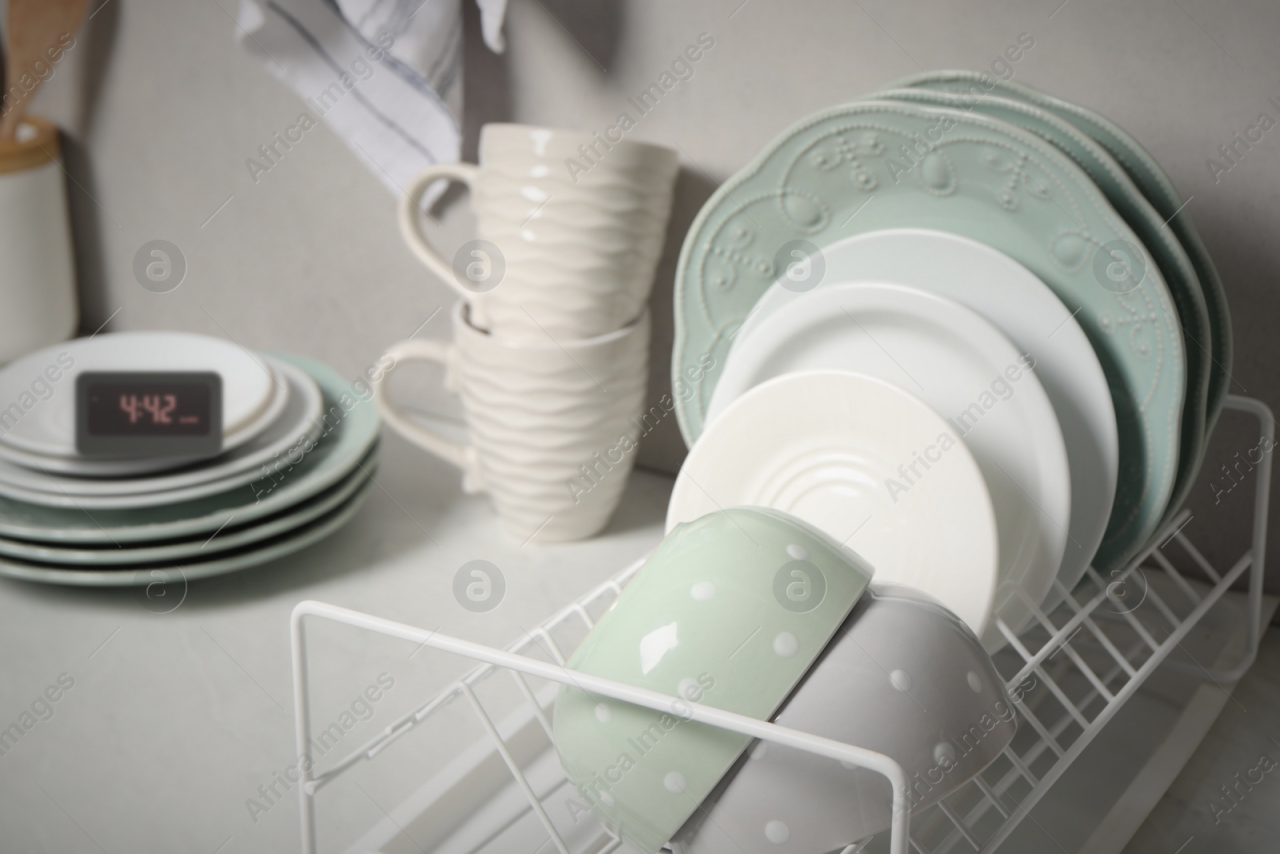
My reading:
**4:42**
